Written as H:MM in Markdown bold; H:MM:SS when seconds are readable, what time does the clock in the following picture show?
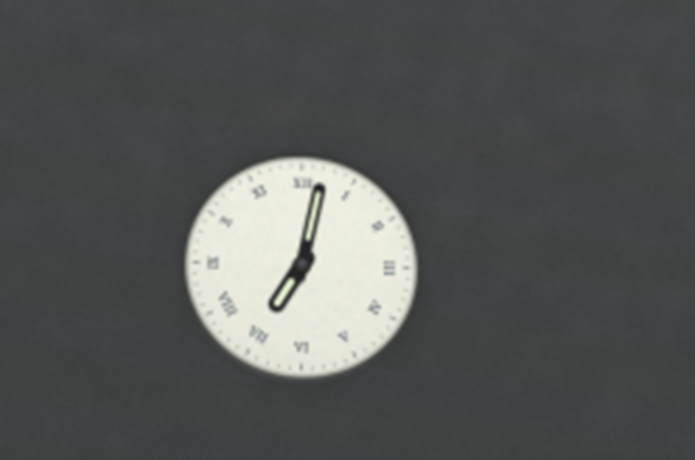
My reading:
**7:02**
